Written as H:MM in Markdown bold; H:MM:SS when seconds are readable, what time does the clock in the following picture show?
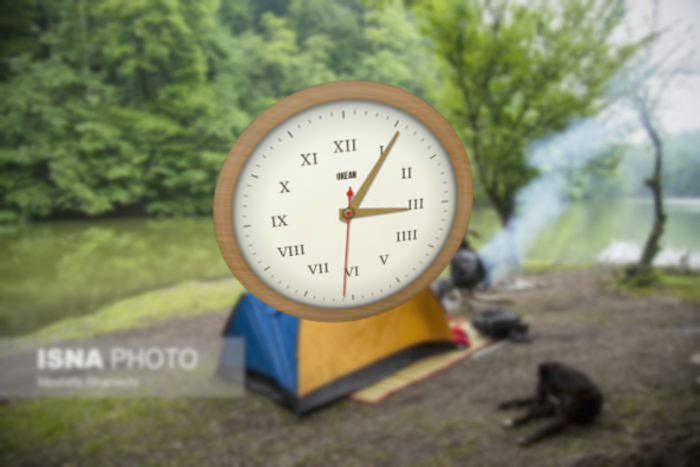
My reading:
**3:05:31**
